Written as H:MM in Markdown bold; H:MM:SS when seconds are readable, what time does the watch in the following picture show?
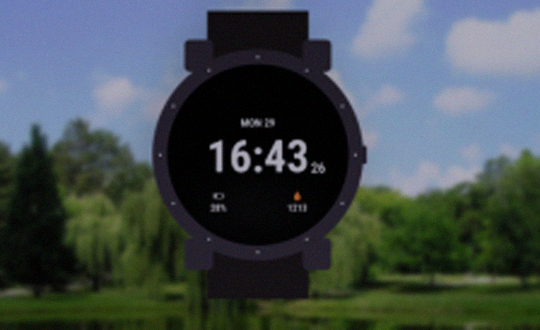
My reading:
**16:43**
